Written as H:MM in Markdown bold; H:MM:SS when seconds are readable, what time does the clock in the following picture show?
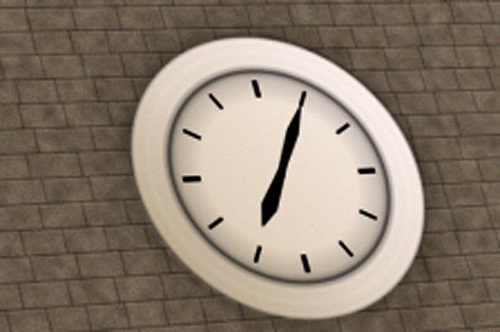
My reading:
**7:05**
